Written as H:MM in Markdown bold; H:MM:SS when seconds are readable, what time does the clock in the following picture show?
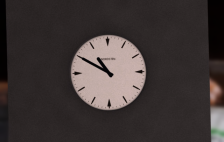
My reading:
**10:50**
